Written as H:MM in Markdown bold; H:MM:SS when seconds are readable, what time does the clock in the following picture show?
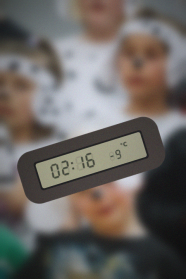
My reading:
**2:16**
